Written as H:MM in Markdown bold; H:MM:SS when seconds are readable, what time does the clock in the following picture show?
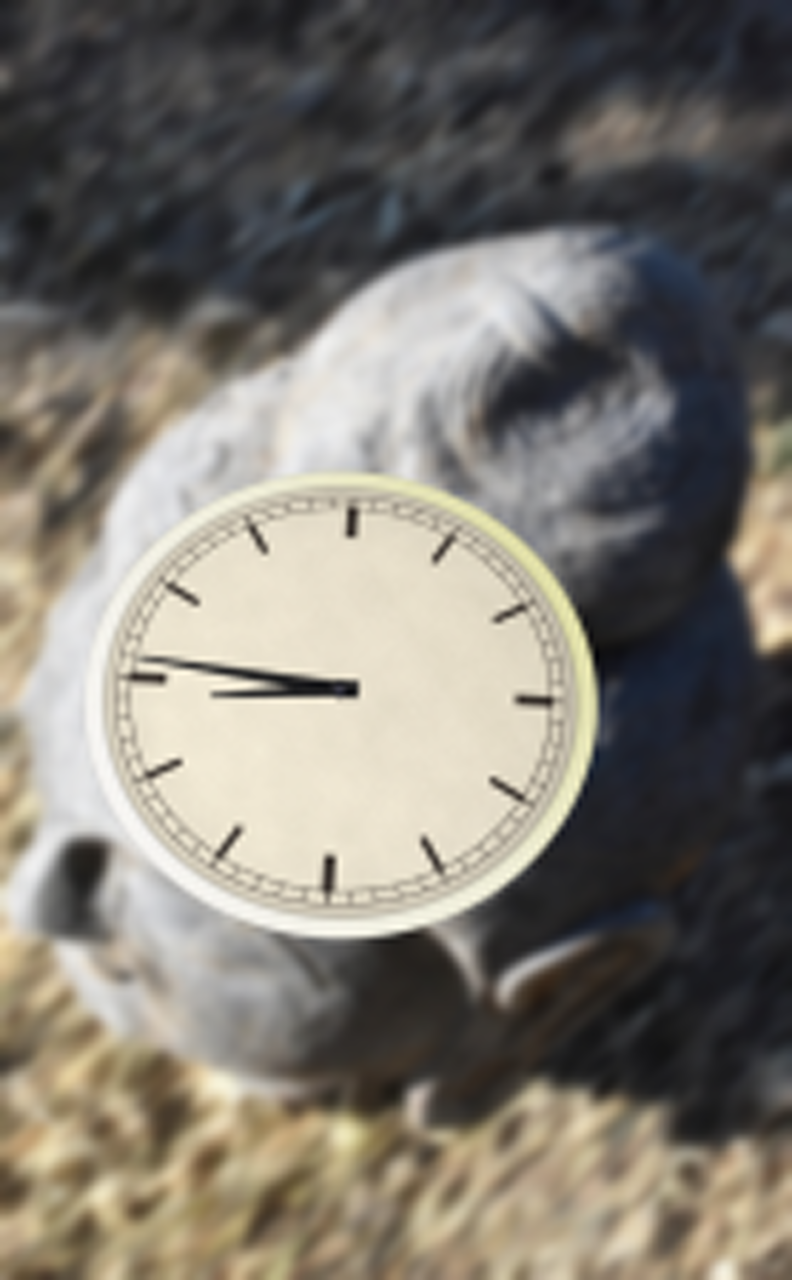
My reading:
**8:46**
